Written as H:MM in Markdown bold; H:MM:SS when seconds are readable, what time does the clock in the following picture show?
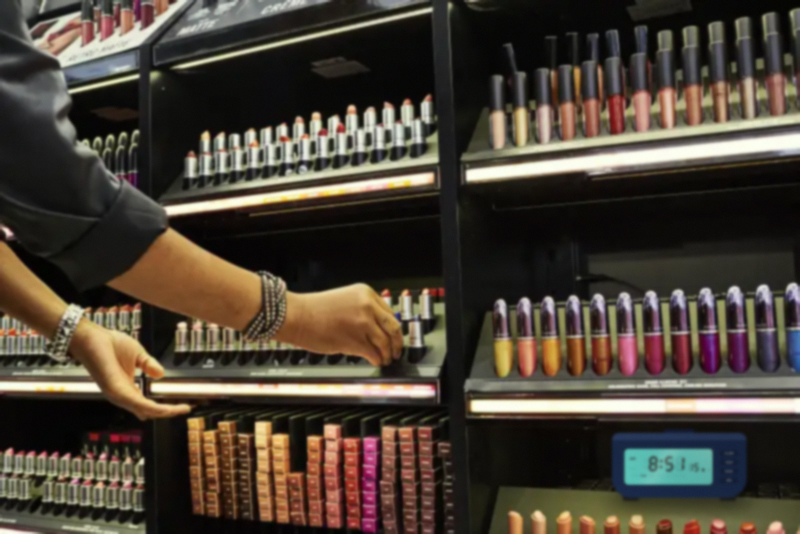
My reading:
**8:51**
